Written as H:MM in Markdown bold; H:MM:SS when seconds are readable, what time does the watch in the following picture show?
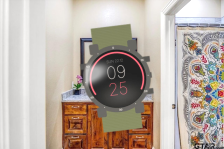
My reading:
**9:25**
